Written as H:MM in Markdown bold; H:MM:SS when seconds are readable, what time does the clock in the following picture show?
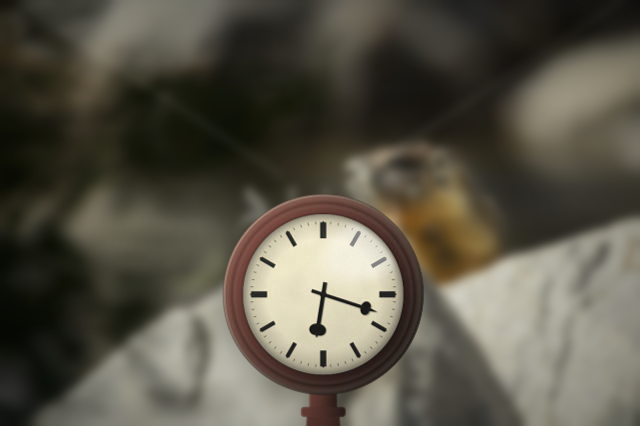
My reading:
**6:18**
